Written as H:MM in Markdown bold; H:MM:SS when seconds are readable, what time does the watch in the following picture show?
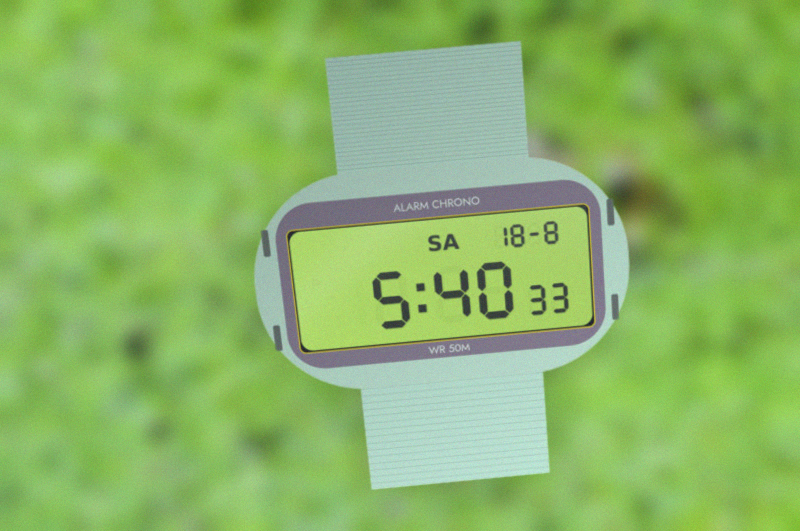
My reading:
**5:40:33**
